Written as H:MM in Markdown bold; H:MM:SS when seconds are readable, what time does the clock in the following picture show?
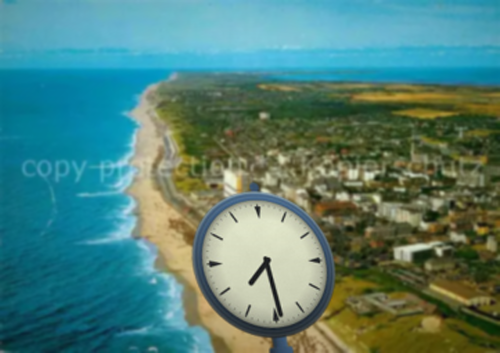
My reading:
**7:29**
